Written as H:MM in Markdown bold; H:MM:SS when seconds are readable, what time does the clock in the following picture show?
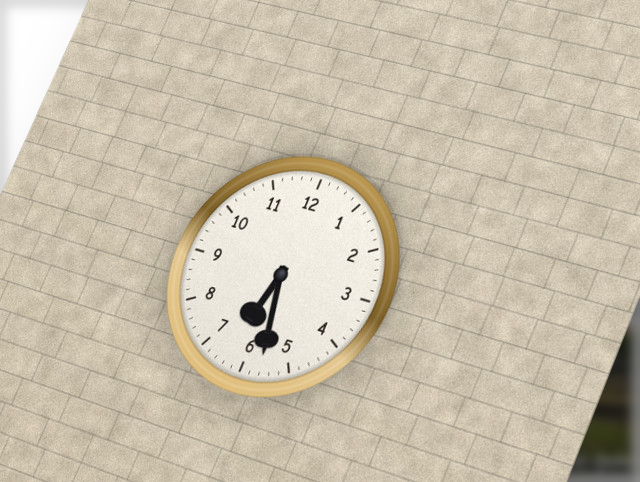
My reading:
**6:28**
